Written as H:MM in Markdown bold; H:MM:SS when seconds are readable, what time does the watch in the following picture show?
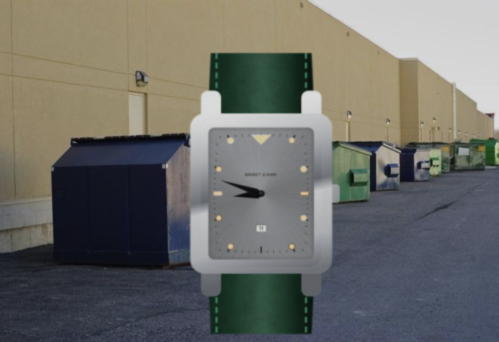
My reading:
**8:48**
